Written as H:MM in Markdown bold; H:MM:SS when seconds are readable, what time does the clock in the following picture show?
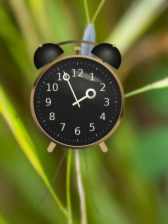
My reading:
**1:56**
